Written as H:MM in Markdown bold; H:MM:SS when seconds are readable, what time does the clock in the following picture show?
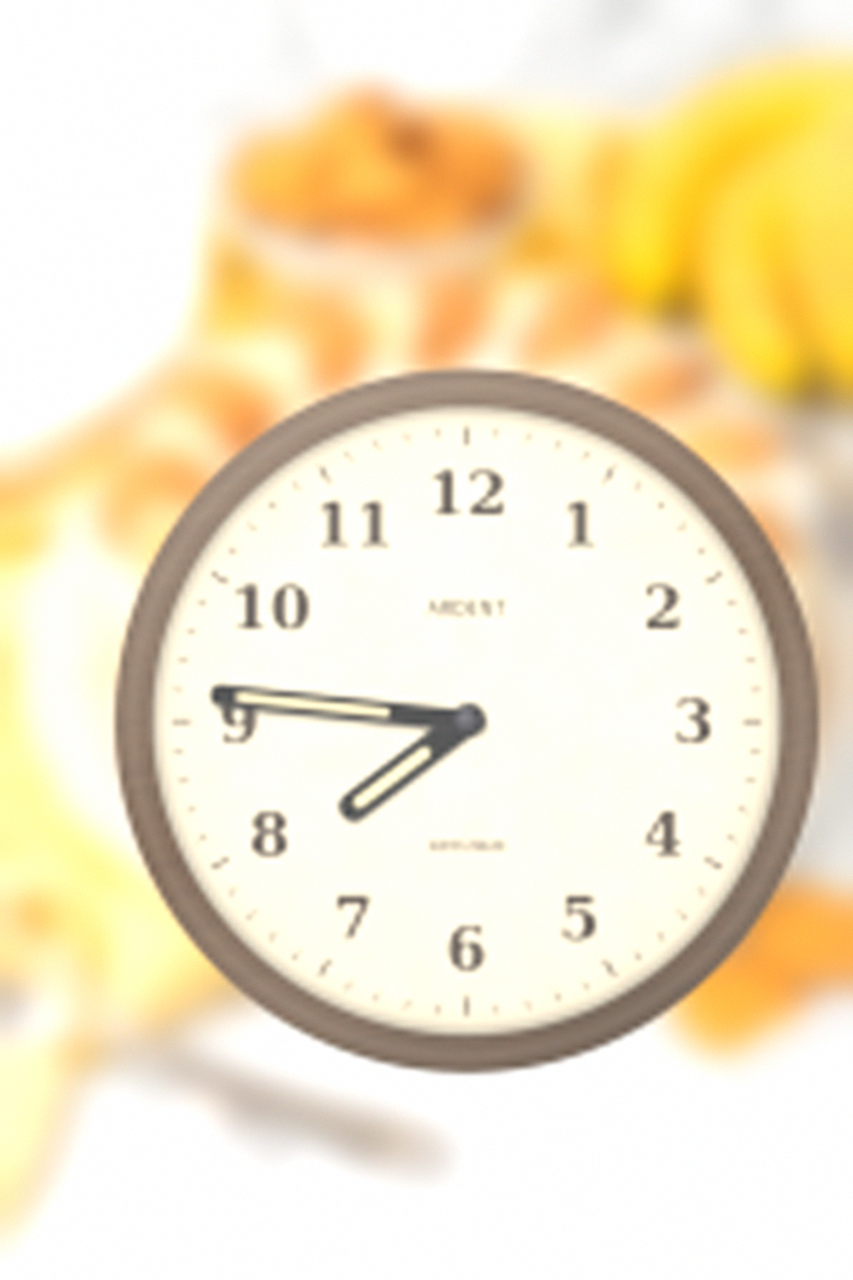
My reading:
**7:46**
